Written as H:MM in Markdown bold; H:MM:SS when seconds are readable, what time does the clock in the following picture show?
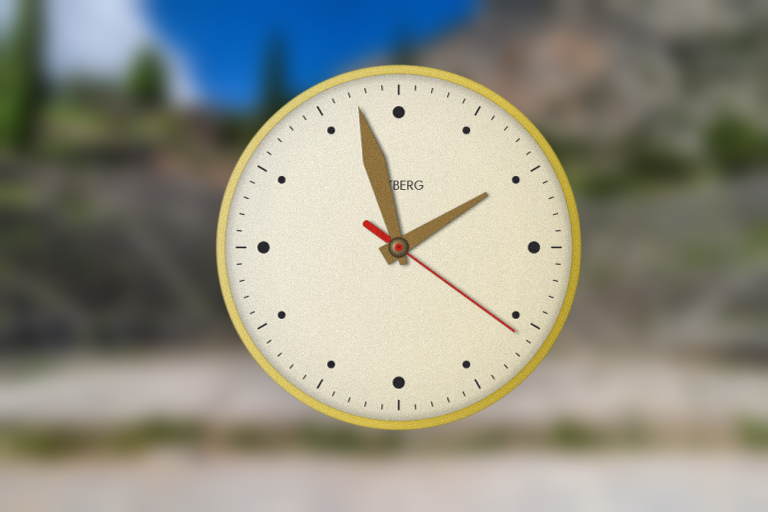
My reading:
**1:57:21**
